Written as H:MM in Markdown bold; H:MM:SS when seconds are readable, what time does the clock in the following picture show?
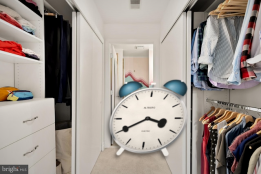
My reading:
**3:40**
